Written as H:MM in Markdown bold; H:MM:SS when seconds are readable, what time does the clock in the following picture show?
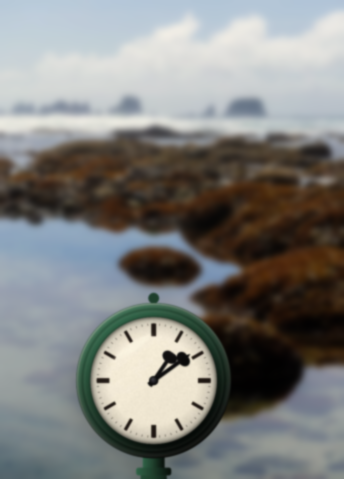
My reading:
**1:09**
